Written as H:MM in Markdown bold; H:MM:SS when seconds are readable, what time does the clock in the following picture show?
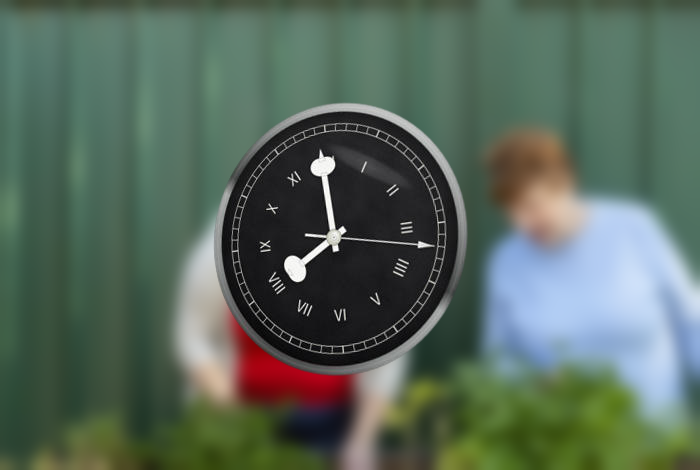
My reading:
**7:59:17**
